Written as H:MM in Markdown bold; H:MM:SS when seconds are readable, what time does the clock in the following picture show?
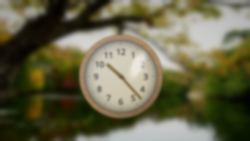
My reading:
**10:23**
